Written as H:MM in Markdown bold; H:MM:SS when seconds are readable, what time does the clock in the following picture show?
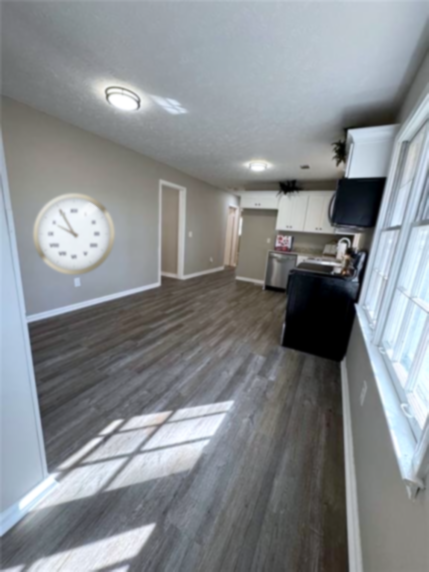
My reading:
**9:55**
